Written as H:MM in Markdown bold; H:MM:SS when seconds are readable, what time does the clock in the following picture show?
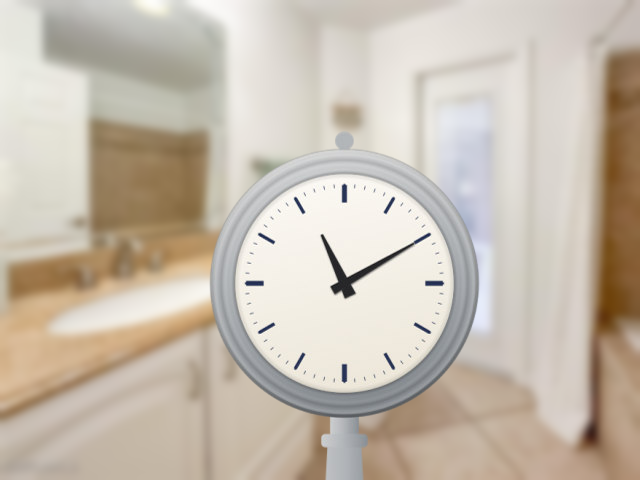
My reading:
**11:10**
